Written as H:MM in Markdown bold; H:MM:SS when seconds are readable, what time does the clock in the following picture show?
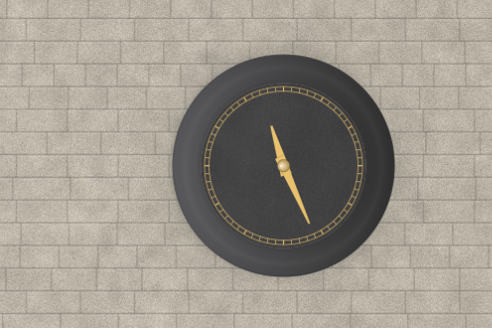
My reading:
**11:26**
